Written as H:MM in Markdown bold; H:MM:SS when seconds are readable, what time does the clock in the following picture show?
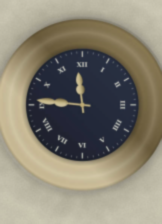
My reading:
**11:46**
